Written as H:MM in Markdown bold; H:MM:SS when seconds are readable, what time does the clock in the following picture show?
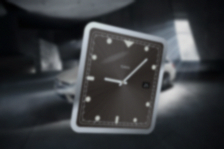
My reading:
**9:07**
